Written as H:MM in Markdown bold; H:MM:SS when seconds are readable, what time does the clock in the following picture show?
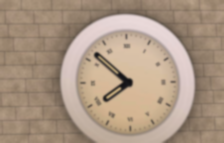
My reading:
**7:52**
